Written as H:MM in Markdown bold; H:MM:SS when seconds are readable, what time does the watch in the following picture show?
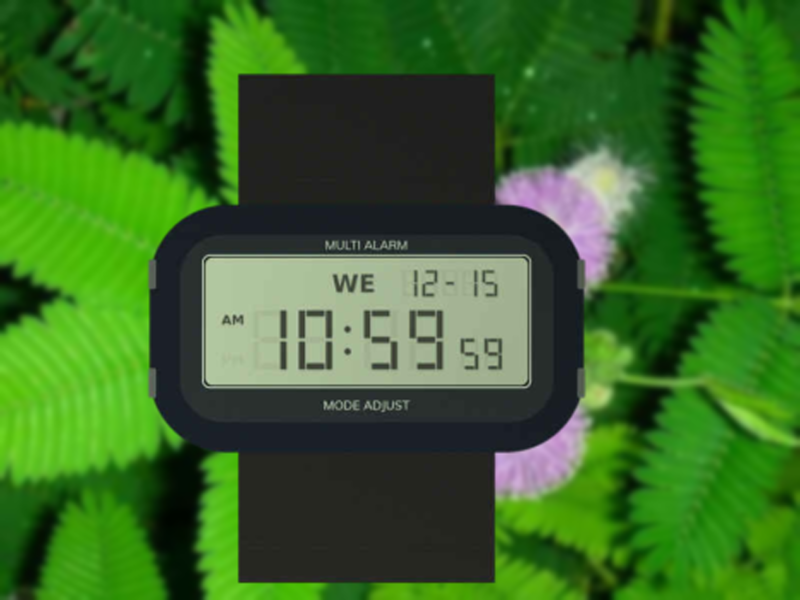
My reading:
**10:59:59**
